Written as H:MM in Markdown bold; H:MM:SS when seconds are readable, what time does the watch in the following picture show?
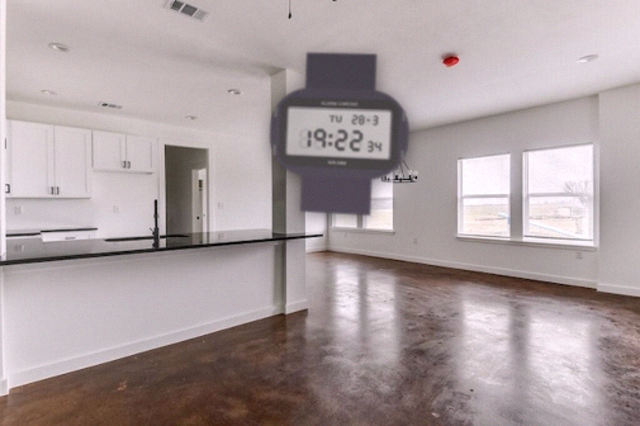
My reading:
**19:22**
